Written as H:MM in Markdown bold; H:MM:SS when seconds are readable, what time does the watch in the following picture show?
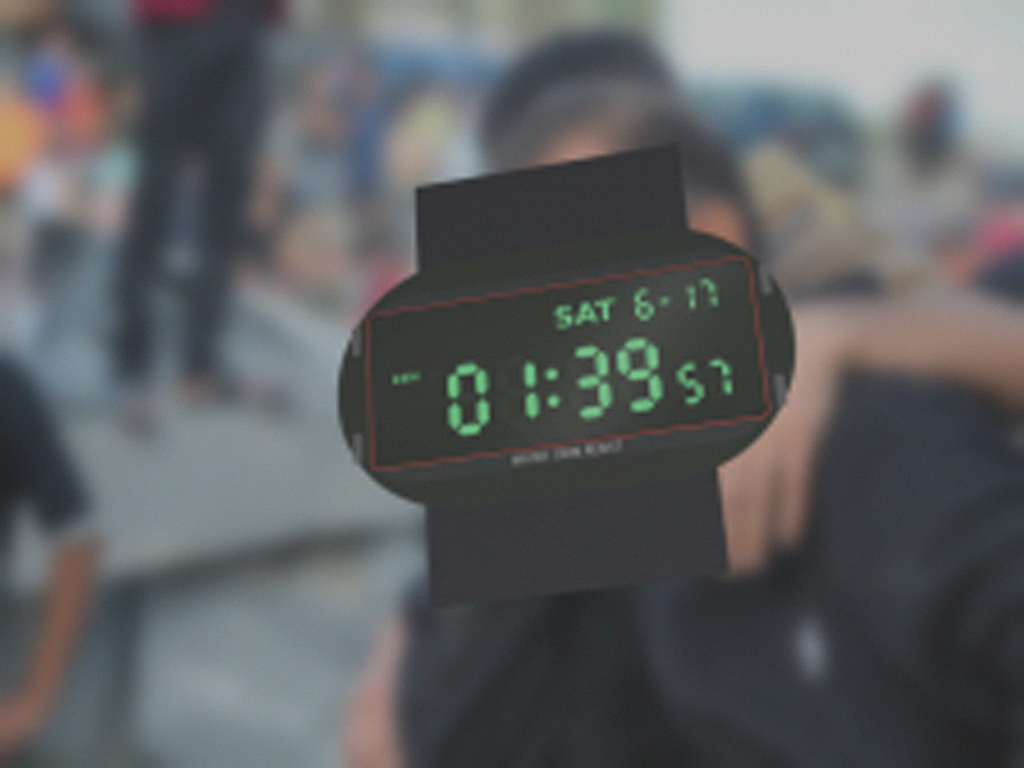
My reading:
**1:39:57**
